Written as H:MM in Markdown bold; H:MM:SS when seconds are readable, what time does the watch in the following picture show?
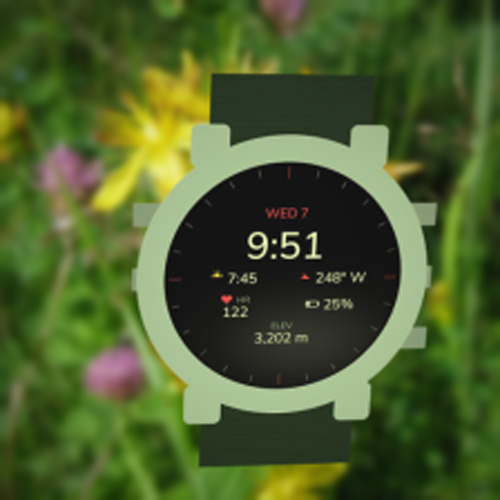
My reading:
**9:51**
